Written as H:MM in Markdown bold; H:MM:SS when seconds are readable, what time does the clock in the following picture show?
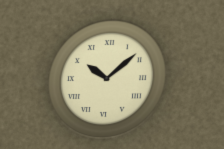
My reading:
**10:08**
